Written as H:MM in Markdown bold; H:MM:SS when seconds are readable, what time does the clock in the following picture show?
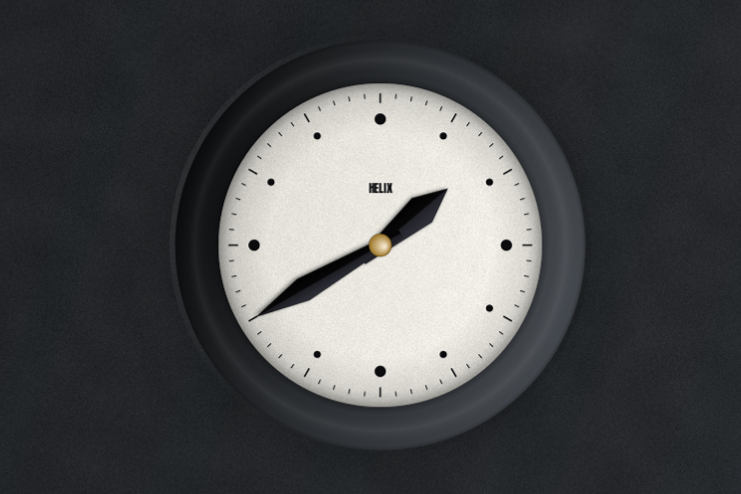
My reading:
**1:40**
